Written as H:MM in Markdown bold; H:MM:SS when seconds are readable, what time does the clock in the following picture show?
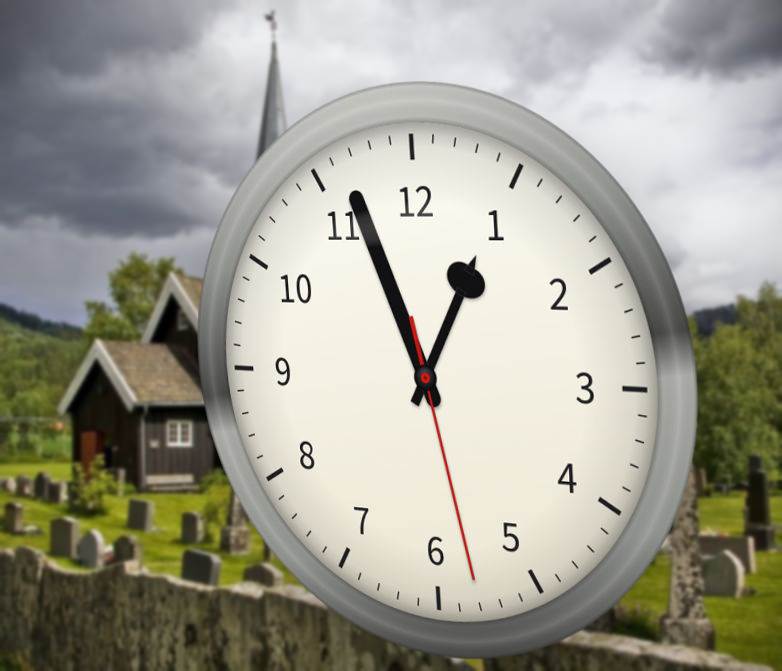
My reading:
**12:56:28**
